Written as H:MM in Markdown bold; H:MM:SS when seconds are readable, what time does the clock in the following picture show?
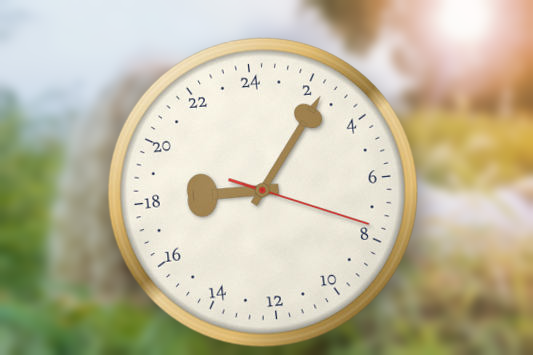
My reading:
**18:06:19**
